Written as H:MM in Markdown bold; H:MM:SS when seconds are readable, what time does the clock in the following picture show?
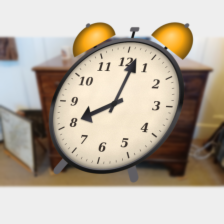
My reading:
**8:02**
